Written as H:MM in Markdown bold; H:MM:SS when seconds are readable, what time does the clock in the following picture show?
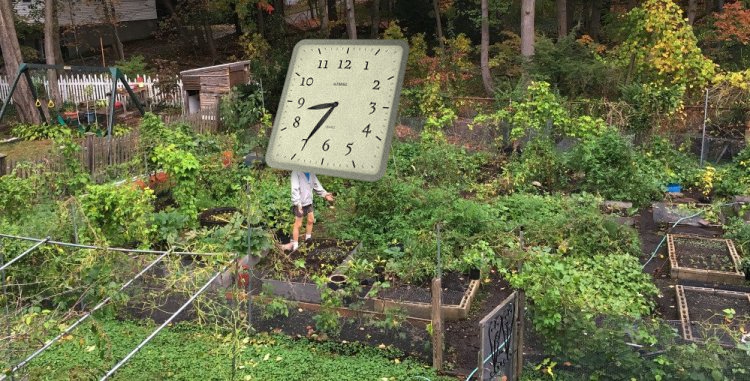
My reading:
**8:35**
